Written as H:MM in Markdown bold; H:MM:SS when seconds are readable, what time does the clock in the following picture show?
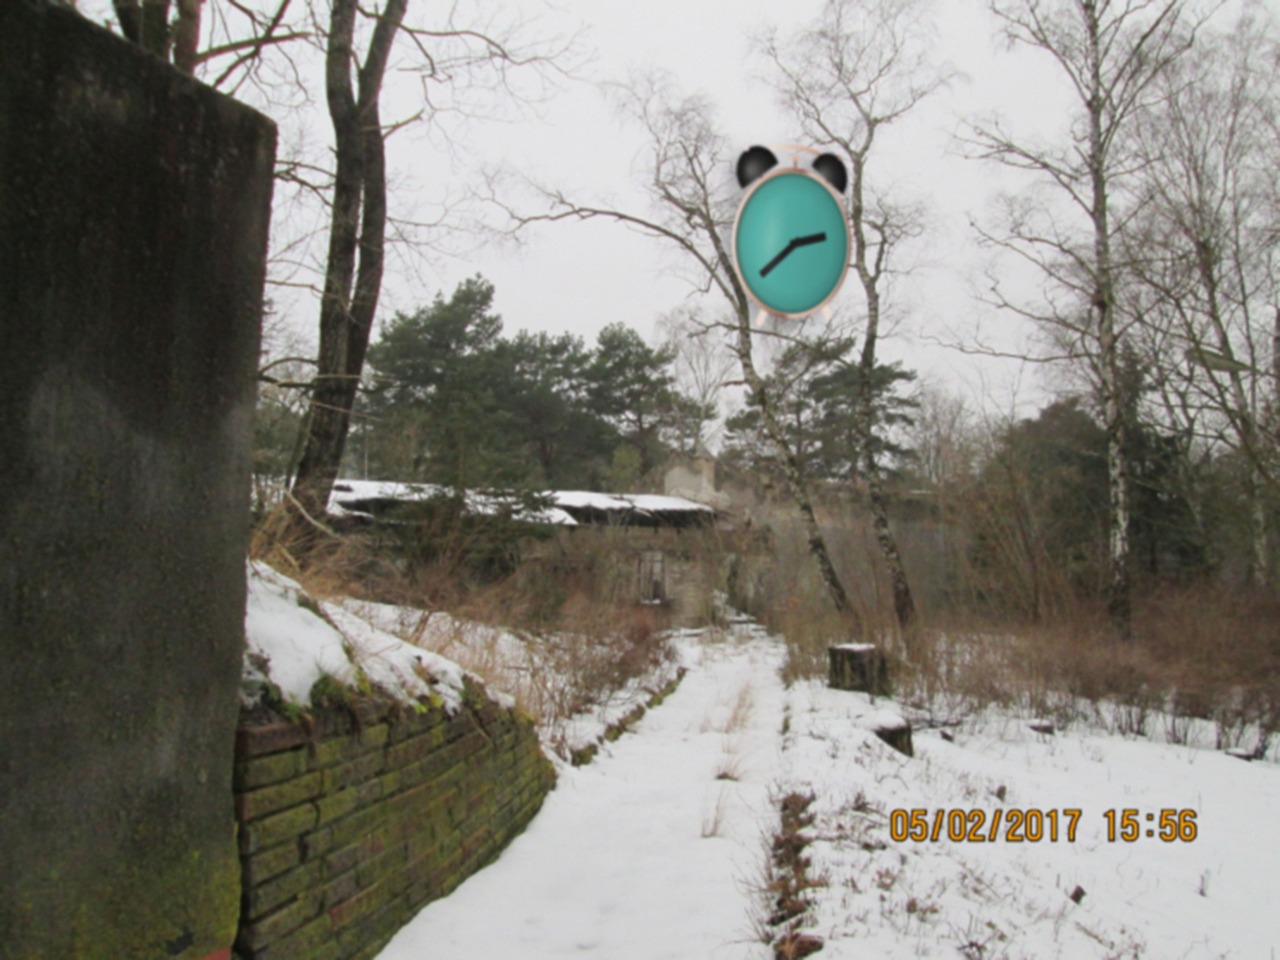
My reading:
**2:39**
